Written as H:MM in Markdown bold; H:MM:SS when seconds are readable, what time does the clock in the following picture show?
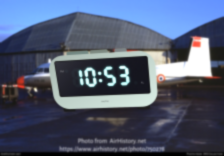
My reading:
**10:53**
